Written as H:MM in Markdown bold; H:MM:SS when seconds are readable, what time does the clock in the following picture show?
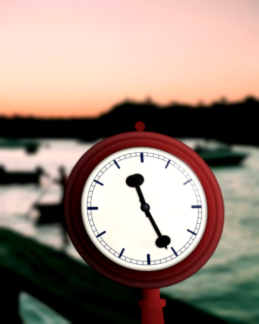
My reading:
**11:26**
